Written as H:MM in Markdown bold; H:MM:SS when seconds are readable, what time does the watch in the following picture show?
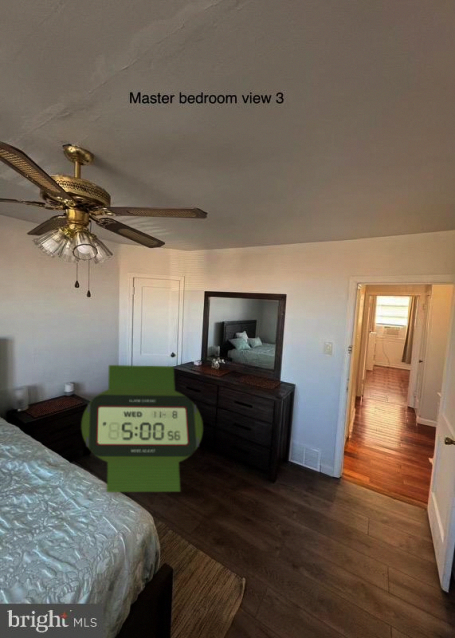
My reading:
**5:00:56**
